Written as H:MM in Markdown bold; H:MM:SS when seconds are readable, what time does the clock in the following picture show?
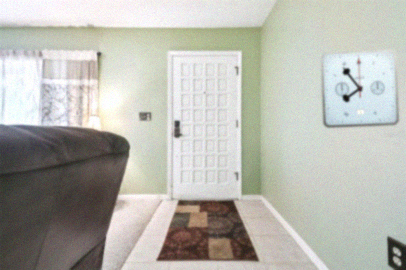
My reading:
**7:54**
